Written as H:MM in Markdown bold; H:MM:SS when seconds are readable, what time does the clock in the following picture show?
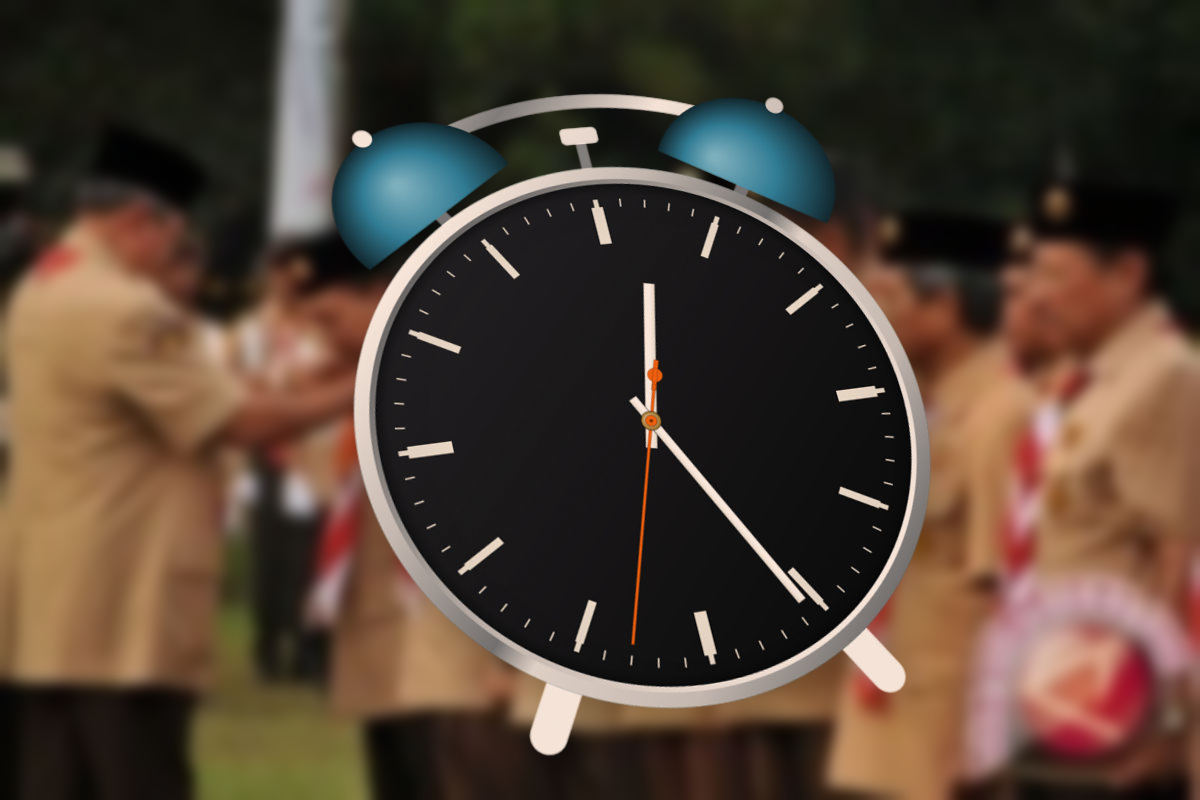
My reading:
**12:25:33**
